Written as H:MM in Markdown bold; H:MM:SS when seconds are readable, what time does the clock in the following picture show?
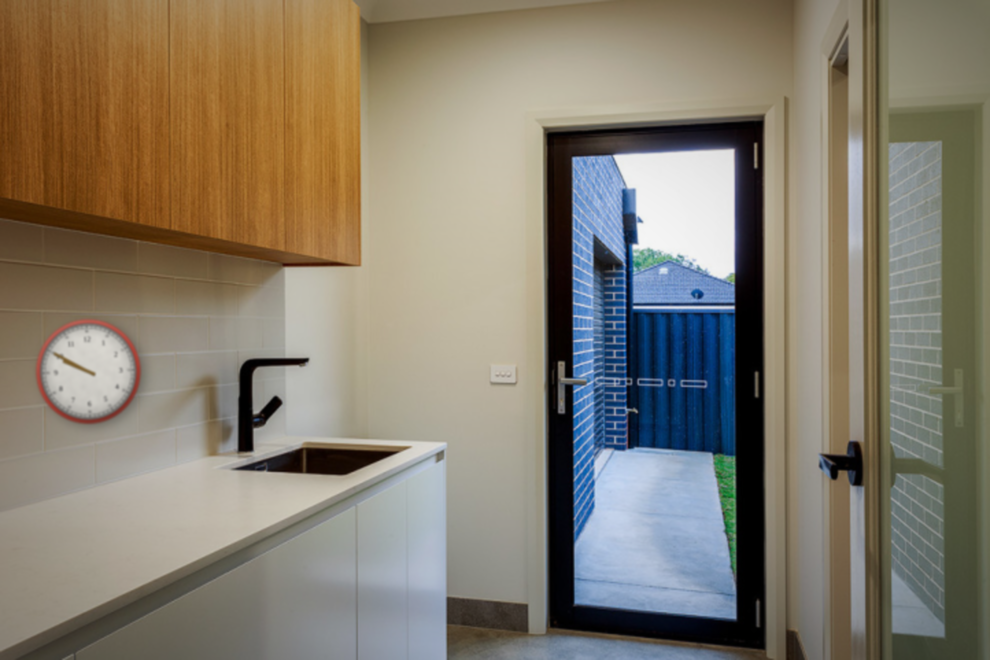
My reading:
**9:50**
